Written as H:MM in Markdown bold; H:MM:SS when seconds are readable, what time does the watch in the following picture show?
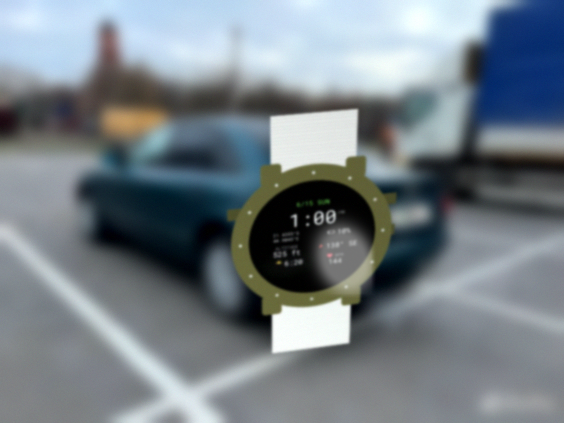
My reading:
**1:00**
